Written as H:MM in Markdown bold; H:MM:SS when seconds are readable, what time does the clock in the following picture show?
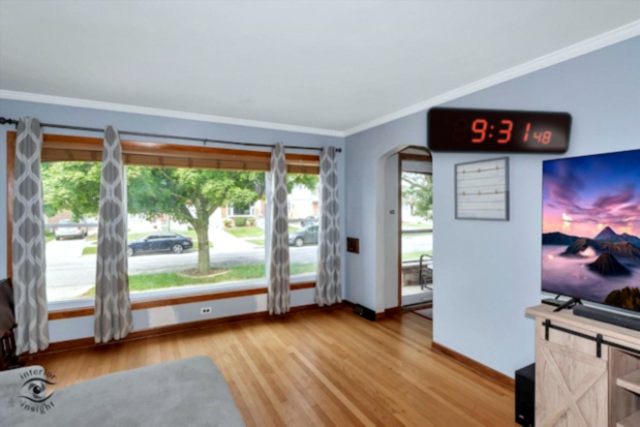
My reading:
**9:31:48**
